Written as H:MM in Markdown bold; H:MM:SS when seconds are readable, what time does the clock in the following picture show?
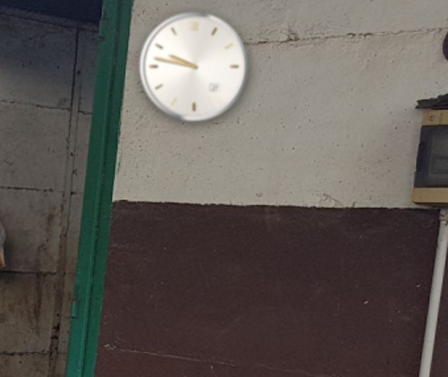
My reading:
**9:47**
